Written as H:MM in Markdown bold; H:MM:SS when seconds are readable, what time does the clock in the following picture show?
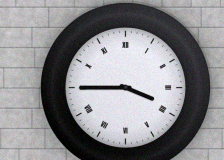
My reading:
**3:45**
